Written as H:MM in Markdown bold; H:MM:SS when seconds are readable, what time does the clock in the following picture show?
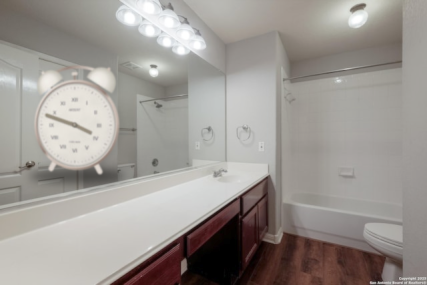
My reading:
**3:48**
